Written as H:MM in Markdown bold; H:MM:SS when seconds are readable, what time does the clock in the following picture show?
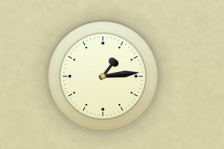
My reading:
**1:14**
